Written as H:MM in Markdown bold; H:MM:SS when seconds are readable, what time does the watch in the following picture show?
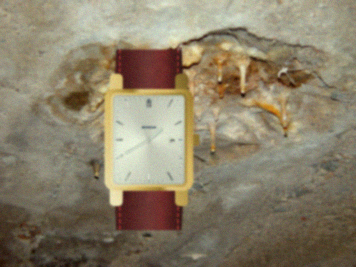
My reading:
**1:40**
